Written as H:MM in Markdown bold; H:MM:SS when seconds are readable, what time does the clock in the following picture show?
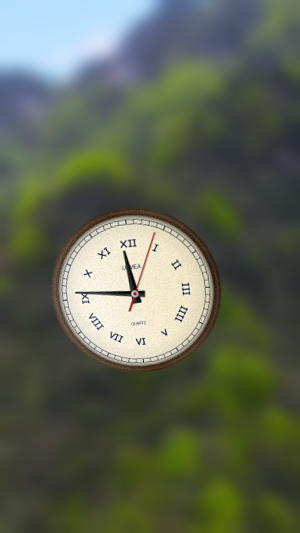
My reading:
**11:46:04**
